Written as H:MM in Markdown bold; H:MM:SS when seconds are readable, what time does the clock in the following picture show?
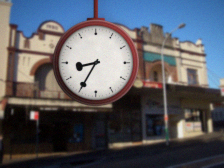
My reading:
**8:35**
